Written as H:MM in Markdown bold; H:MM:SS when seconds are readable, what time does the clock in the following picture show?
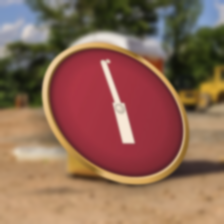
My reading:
**5:59**
